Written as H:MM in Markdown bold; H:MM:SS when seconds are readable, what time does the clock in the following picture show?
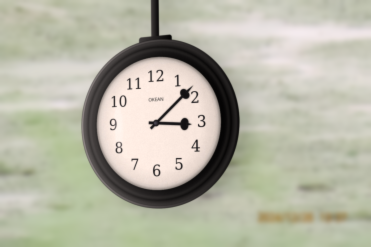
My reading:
**3:08**
